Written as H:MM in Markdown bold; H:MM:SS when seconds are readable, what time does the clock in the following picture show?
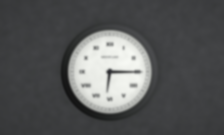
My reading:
**6:15**
